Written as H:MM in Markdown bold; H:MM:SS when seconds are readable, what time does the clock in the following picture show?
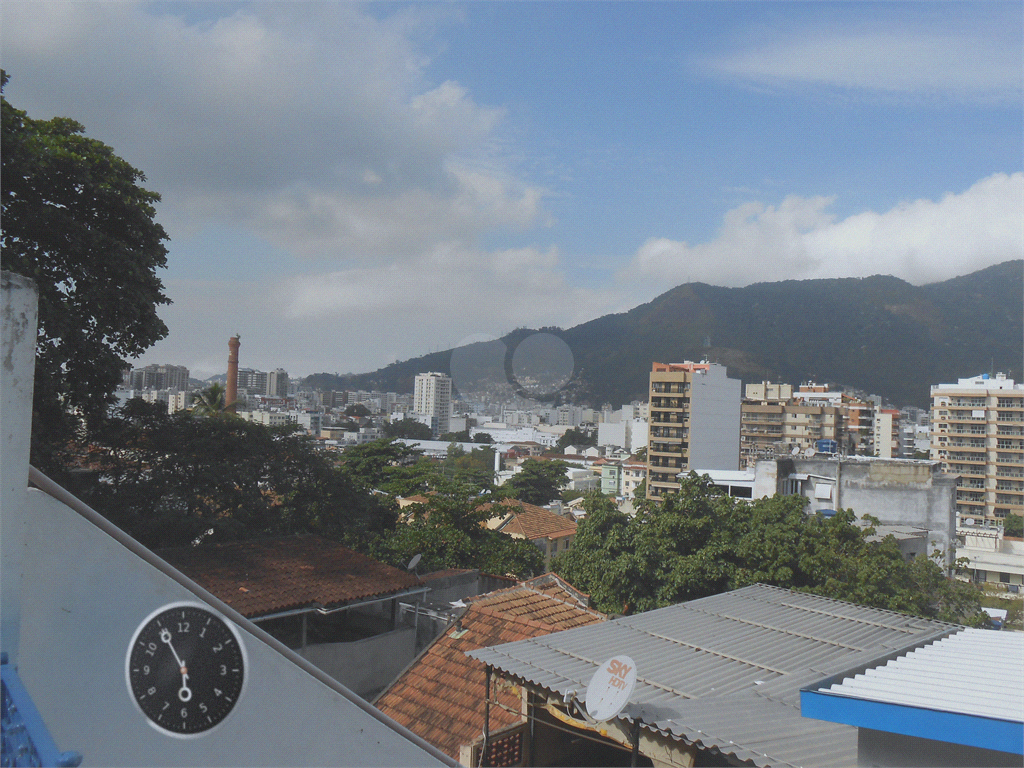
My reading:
**5:55**
